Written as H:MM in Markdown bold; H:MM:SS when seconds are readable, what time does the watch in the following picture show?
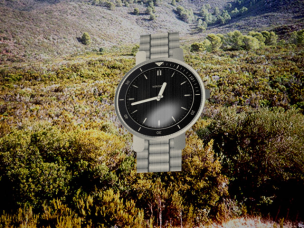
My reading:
**12:43**
